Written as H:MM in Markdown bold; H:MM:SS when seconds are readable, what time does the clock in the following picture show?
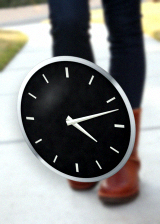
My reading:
**4:12**
